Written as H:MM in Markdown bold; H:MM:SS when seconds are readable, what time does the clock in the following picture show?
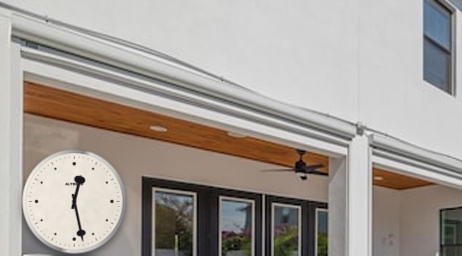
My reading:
**12:28**
